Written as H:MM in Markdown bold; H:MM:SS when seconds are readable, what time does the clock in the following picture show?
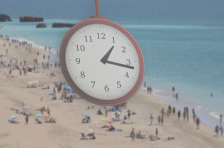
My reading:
**1:17**
